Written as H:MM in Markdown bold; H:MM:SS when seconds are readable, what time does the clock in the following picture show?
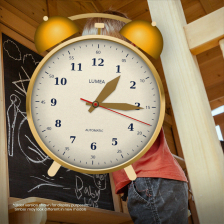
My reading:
**1:15:18**
